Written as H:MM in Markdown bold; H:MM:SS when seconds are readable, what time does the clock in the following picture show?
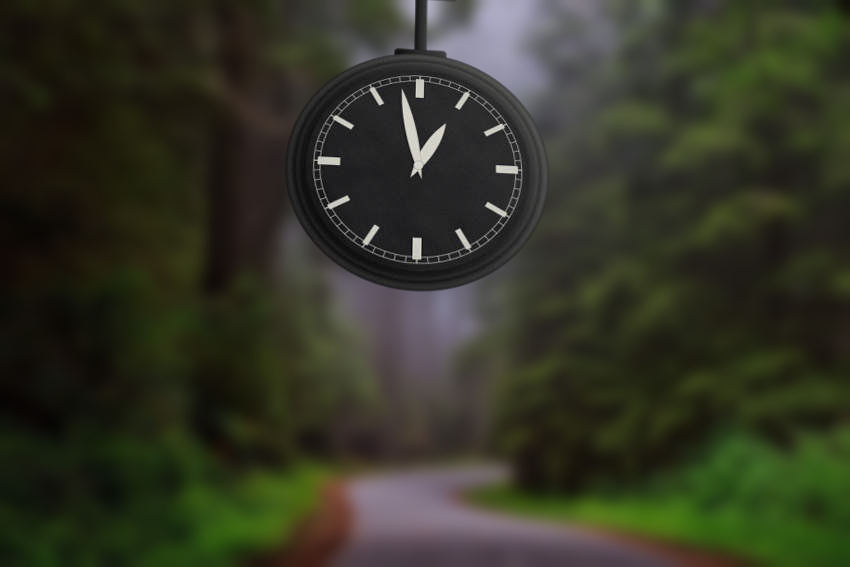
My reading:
**12:58**
